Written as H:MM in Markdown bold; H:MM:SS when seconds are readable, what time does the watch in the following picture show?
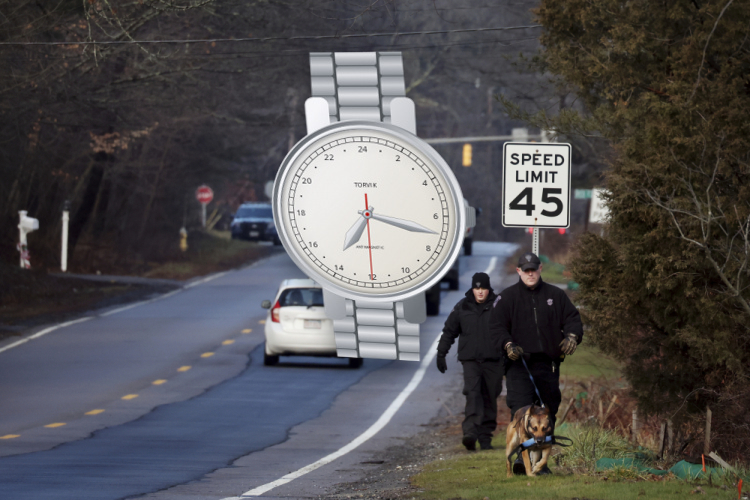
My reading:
**14:17:30**
